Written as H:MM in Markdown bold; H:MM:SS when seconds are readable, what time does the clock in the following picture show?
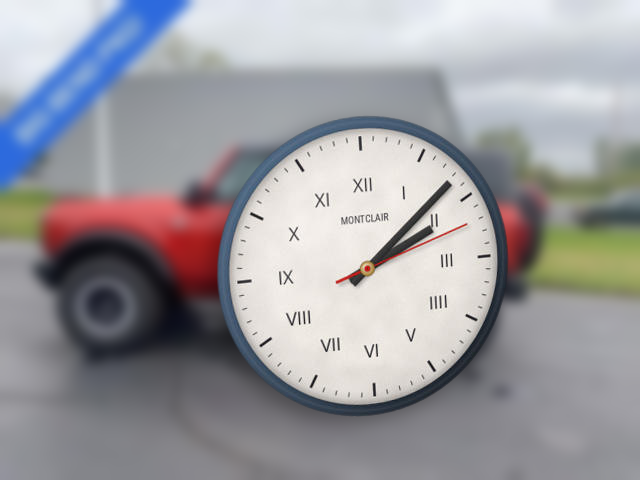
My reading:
**2:08:12**
